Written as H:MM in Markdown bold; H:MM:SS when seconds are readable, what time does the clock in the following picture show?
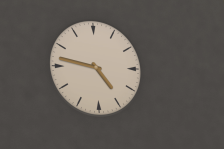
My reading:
**4:47**
